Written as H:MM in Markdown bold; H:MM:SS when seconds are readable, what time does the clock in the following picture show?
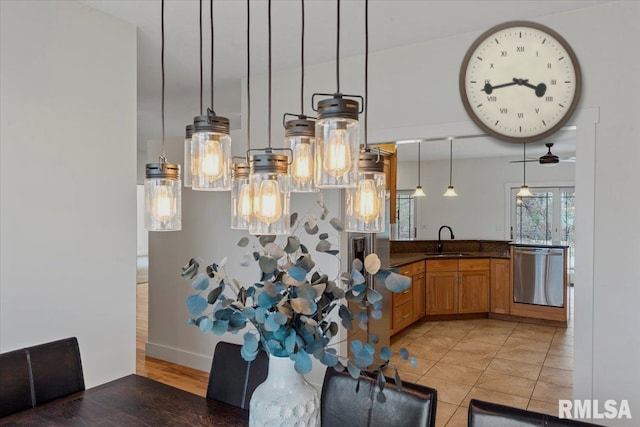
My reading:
**3:43**
